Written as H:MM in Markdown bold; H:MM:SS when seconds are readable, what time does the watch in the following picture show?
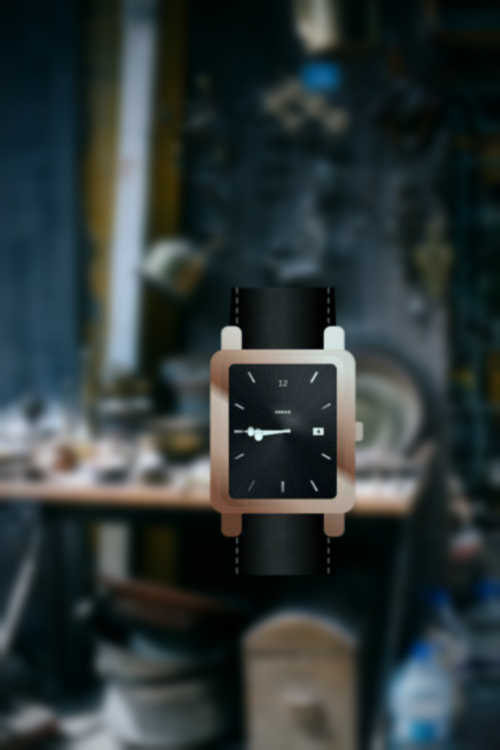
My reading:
**8:45**
